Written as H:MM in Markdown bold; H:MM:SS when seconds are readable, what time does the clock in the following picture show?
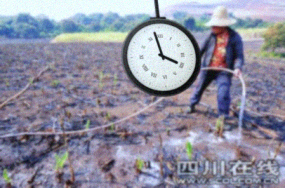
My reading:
**3:58**
